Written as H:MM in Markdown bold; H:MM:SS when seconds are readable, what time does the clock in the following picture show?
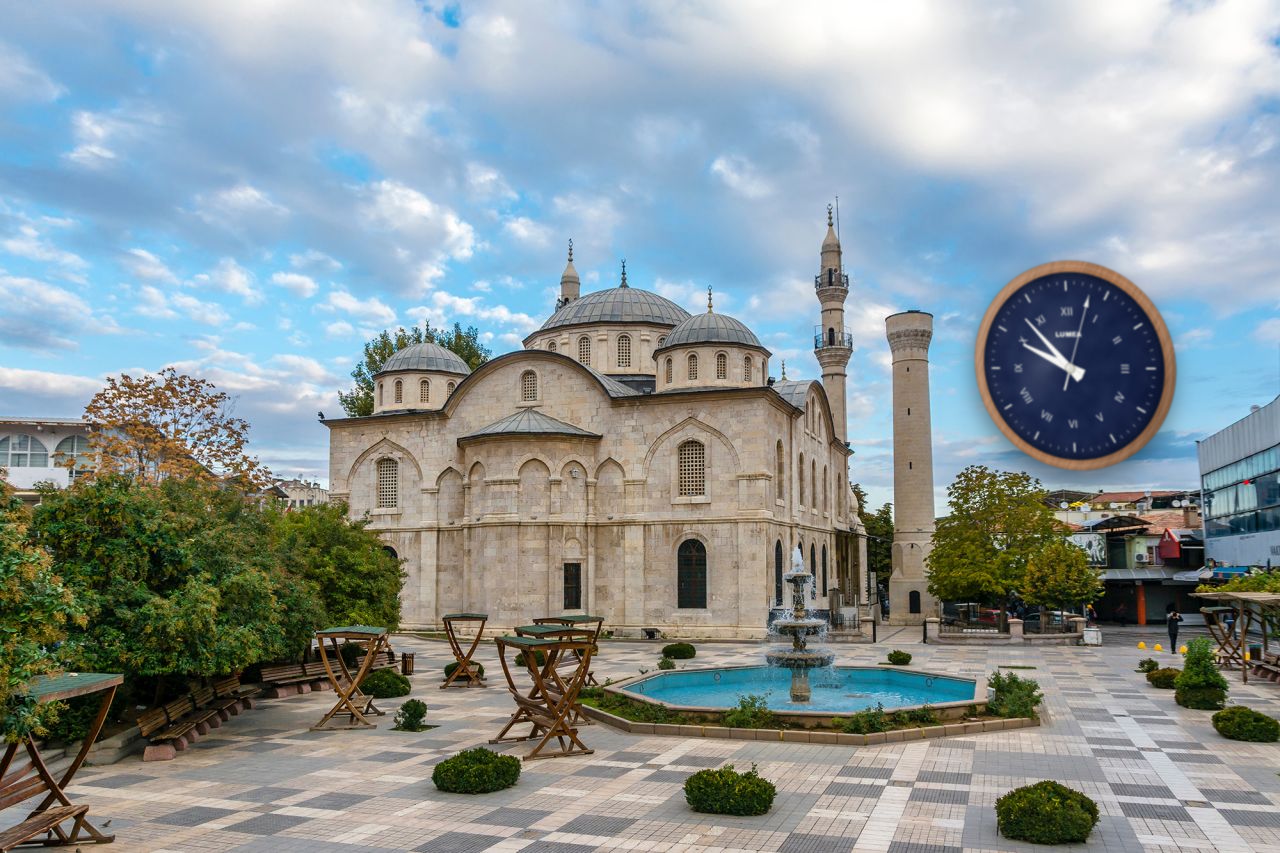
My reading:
**9:53:03**
